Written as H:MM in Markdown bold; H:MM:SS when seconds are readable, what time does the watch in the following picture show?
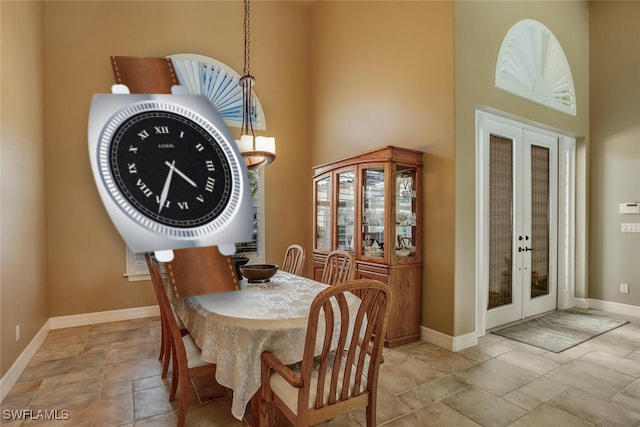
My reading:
**4:35**
